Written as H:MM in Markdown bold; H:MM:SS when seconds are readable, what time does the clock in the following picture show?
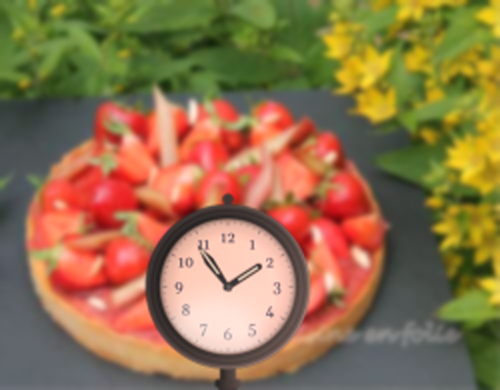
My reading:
**1:54**
